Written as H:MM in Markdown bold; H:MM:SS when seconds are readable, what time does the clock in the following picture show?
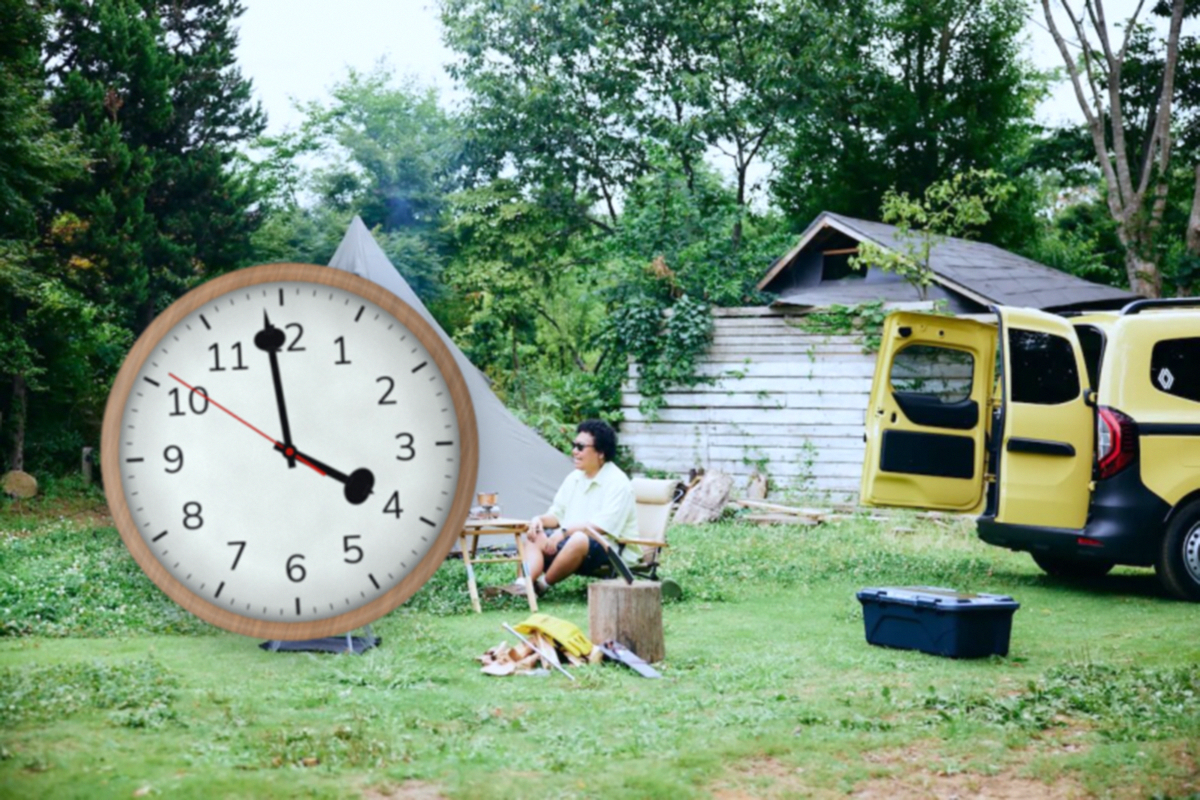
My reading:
**3:58:51**
